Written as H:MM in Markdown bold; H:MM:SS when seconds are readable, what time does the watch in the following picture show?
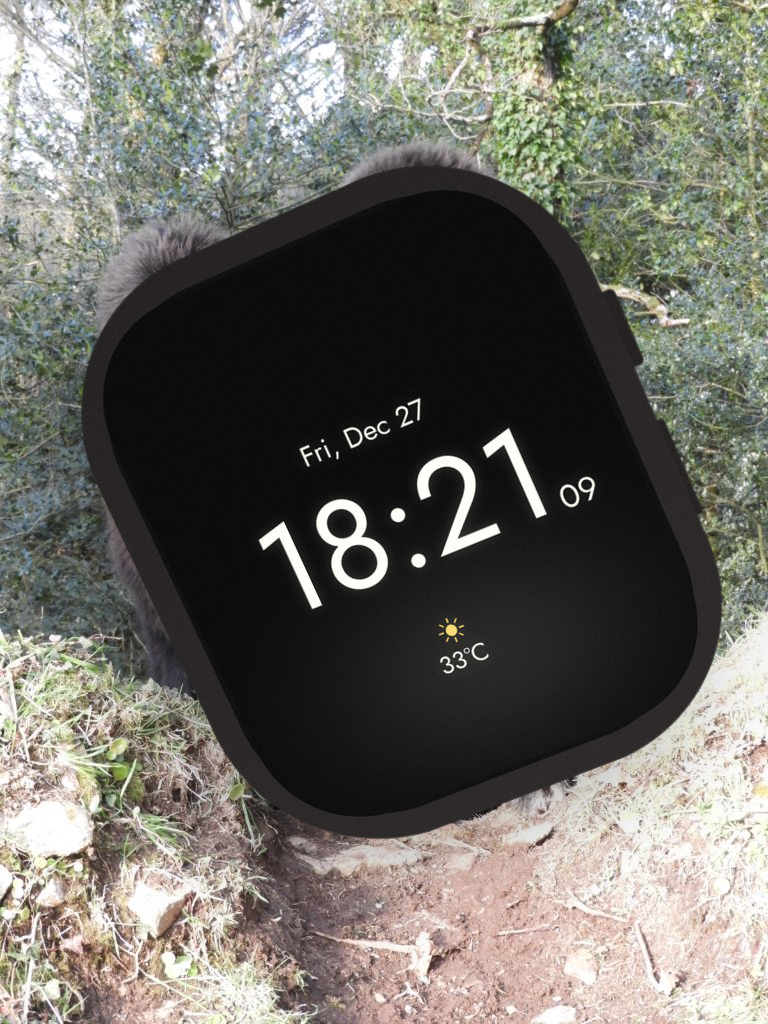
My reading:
**18:21:09**
